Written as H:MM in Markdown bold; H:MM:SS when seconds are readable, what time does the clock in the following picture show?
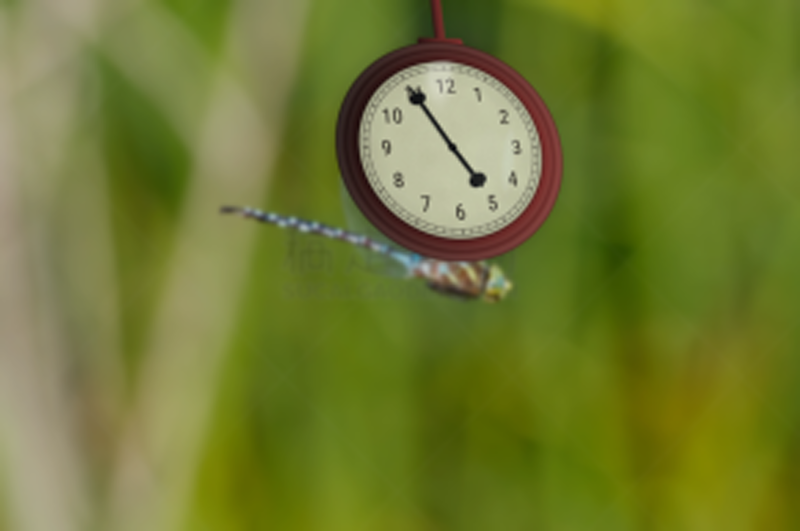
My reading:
**4:55**
